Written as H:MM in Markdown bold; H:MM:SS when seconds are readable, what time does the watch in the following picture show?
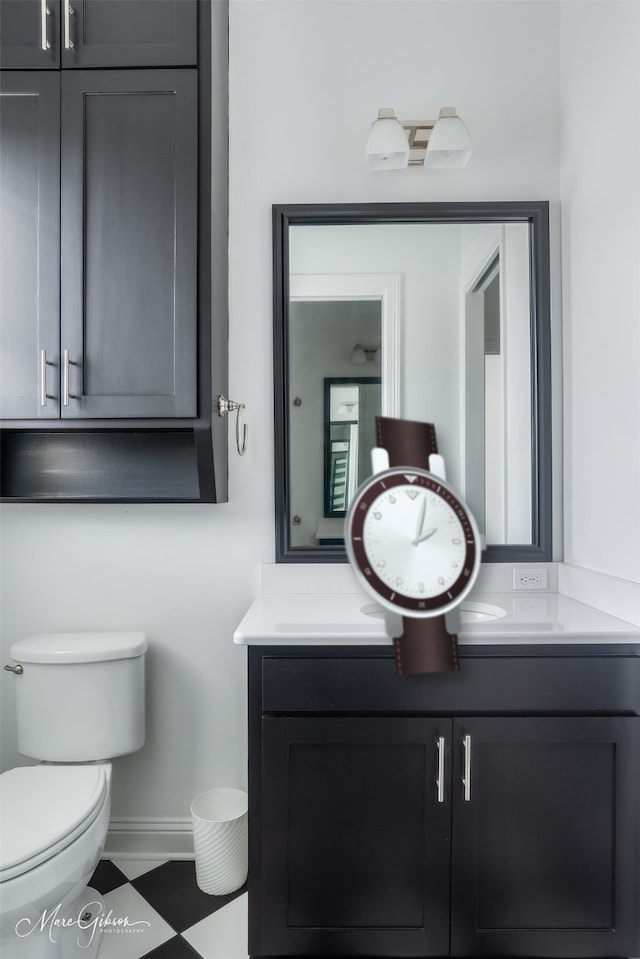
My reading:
**2:03**
